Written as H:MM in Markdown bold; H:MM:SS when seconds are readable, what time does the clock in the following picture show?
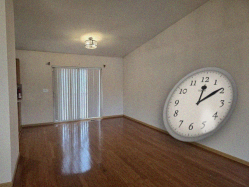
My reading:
**12:09**
